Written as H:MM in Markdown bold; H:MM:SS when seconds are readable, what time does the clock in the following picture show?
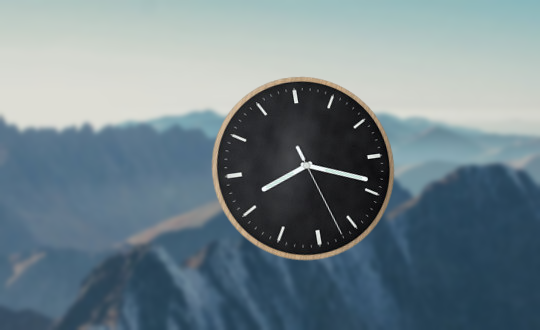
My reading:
**8:18:27**
